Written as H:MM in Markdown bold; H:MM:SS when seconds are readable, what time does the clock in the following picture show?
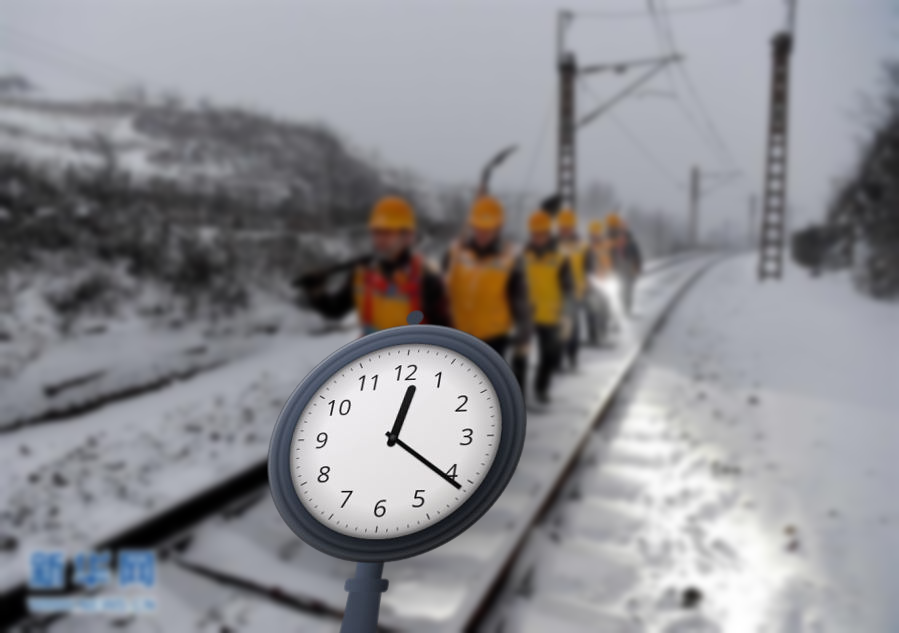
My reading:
**12:21**
